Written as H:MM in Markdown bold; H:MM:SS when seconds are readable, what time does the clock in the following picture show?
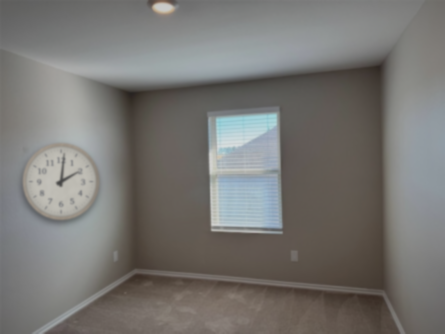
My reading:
**2:01**
